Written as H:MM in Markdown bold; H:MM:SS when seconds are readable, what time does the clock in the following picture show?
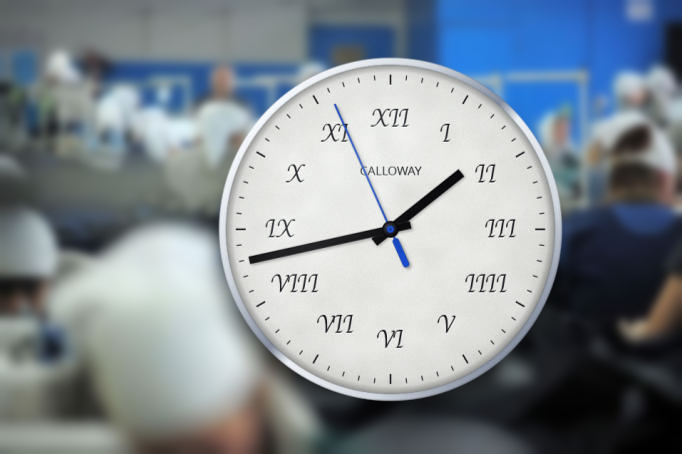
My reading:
**1:42:56**
